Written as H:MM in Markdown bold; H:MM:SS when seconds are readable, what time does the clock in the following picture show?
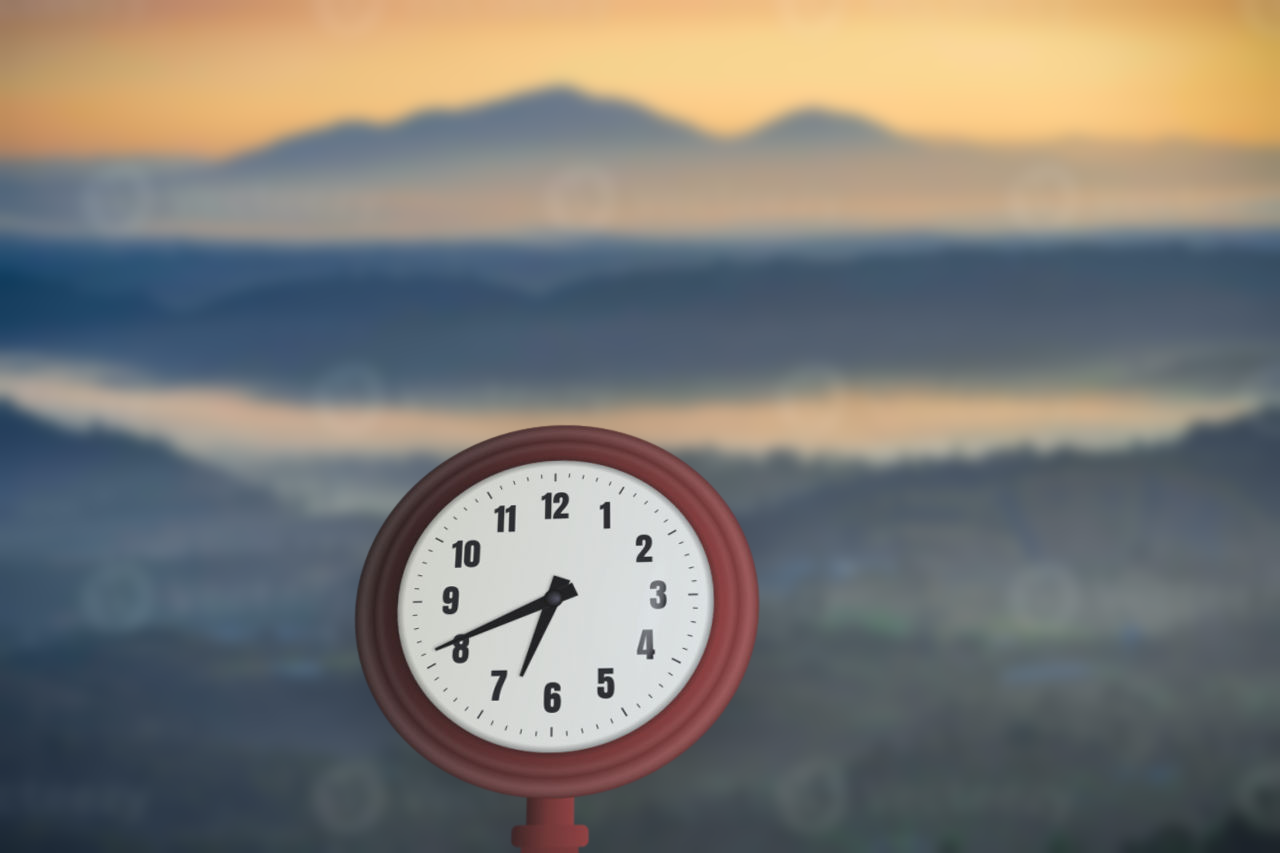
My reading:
**6:41**
